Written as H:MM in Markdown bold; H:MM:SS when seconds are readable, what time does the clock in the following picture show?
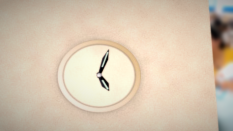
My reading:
**5:03**
